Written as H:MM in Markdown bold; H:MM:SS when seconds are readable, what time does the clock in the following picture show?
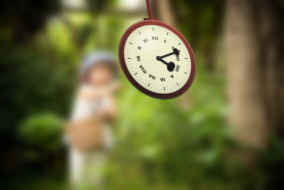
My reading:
**4:12**
